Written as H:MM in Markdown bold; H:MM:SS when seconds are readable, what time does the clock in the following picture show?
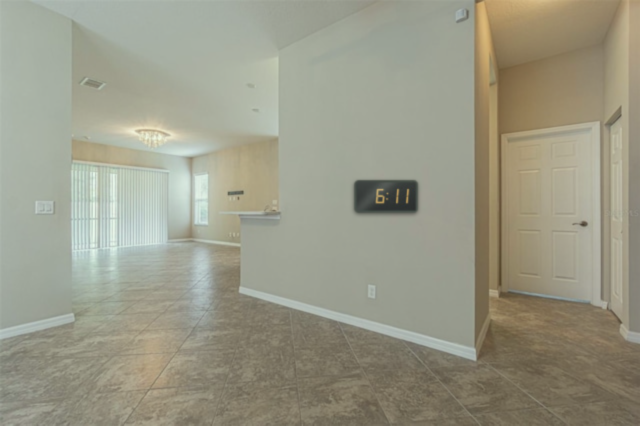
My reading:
**6:11**
